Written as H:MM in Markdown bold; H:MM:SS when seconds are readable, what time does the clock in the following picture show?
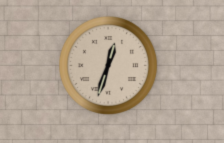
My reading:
**12:33**
